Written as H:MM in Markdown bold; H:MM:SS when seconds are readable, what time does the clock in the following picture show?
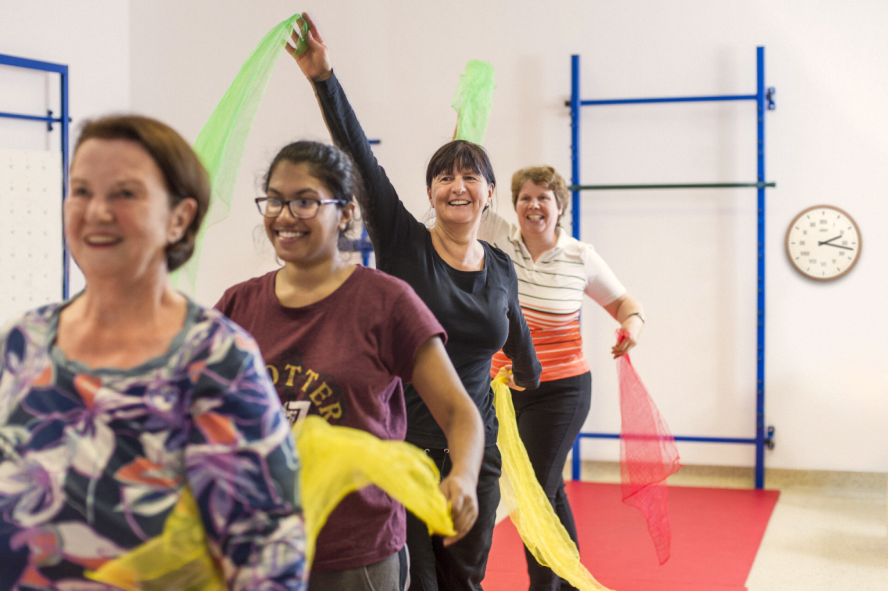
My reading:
**2:17**
